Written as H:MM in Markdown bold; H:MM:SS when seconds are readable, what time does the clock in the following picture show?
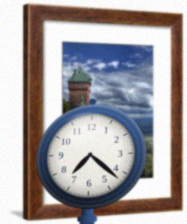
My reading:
**7:22**
